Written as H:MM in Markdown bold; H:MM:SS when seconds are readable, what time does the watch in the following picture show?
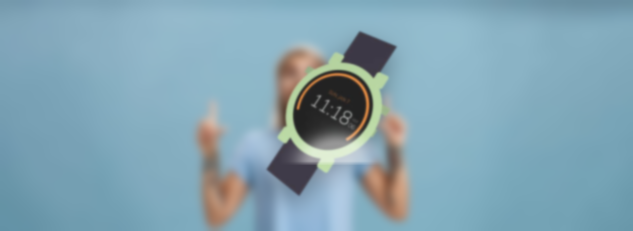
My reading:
**11:18**
